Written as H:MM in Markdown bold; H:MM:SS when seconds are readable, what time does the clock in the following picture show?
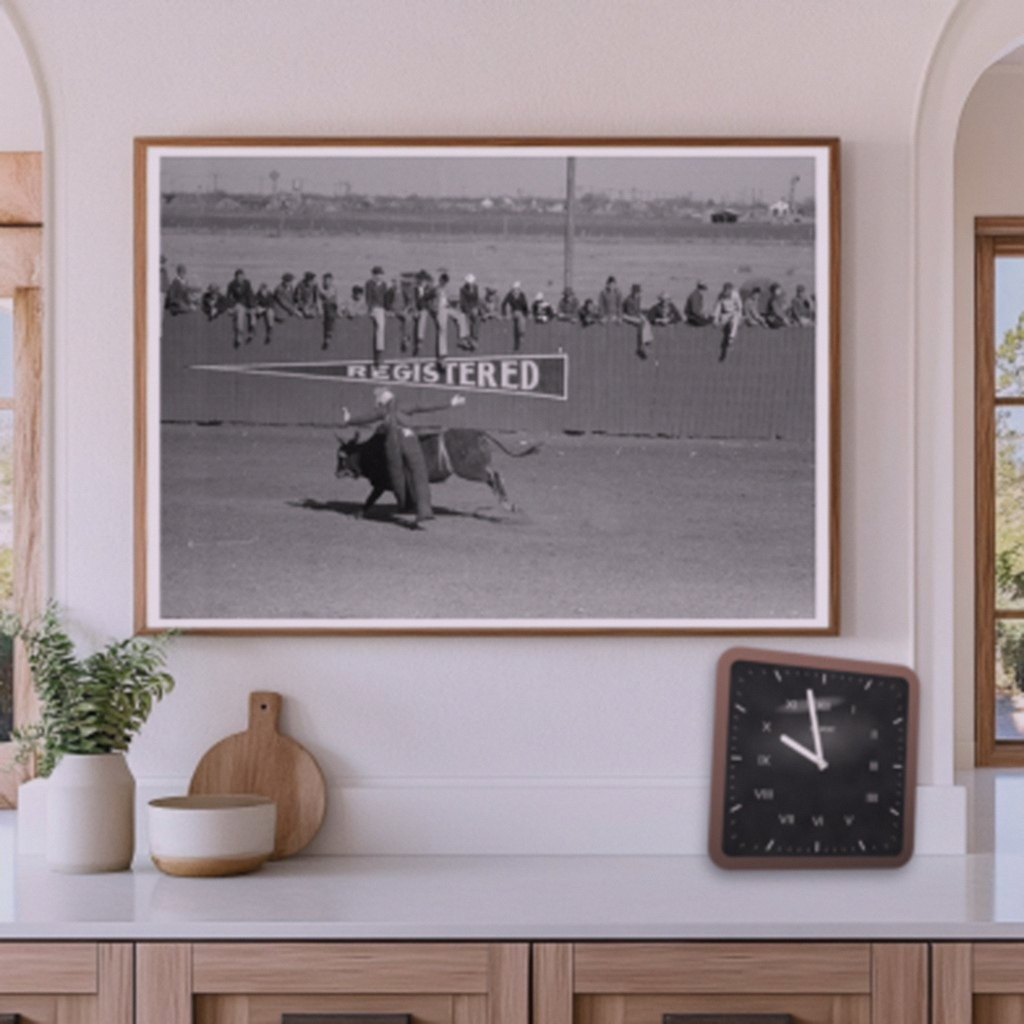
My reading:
**9:58**
